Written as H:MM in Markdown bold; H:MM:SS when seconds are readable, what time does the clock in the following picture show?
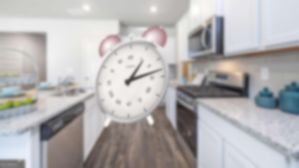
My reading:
**1:13**
